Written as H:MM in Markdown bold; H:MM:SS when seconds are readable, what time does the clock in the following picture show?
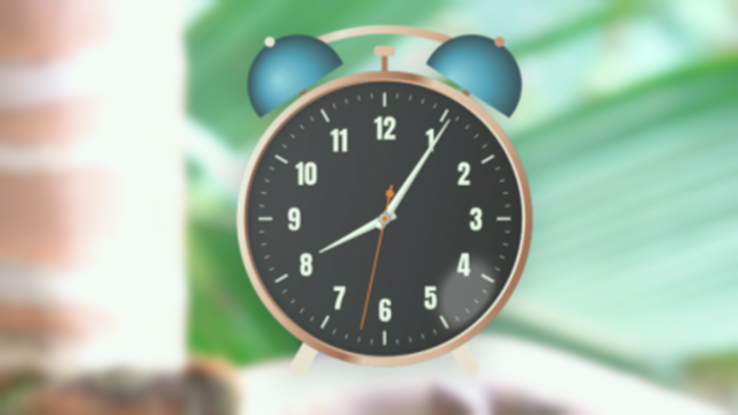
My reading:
**8:05:32**
